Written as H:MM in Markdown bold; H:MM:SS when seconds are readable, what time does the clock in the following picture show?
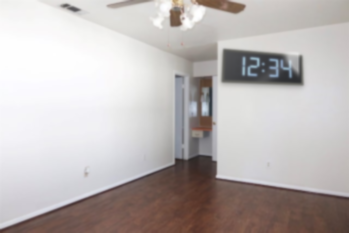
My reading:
**12:34**
